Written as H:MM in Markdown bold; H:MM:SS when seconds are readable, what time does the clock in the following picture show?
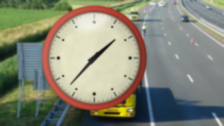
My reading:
**1:37**
